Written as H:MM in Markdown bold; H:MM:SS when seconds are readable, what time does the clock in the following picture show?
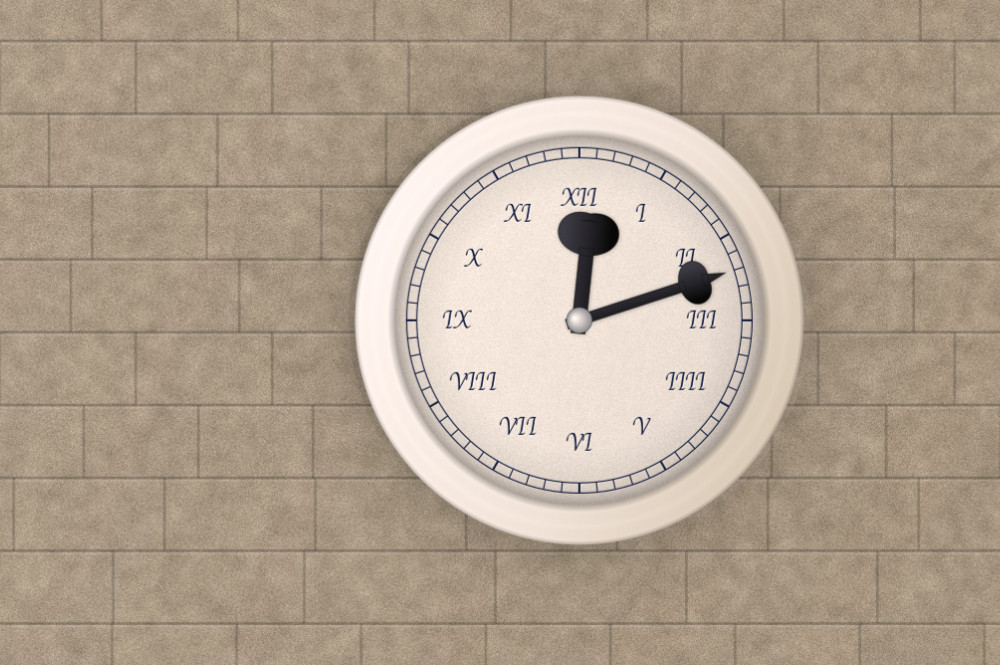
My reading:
**12:12**
